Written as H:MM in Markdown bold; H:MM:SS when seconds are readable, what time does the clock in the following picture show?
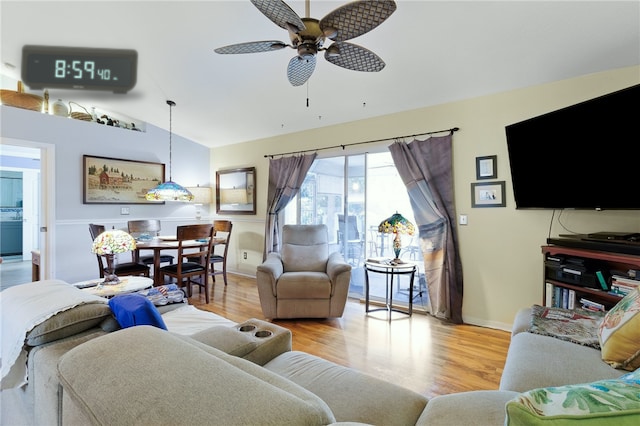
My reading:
**8:59**
